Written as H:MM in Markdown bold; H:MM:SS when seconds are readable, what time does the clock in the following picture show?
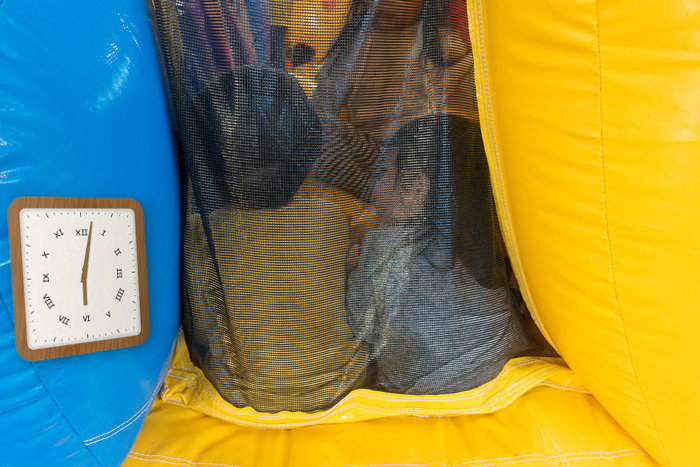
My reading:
**6:02**
